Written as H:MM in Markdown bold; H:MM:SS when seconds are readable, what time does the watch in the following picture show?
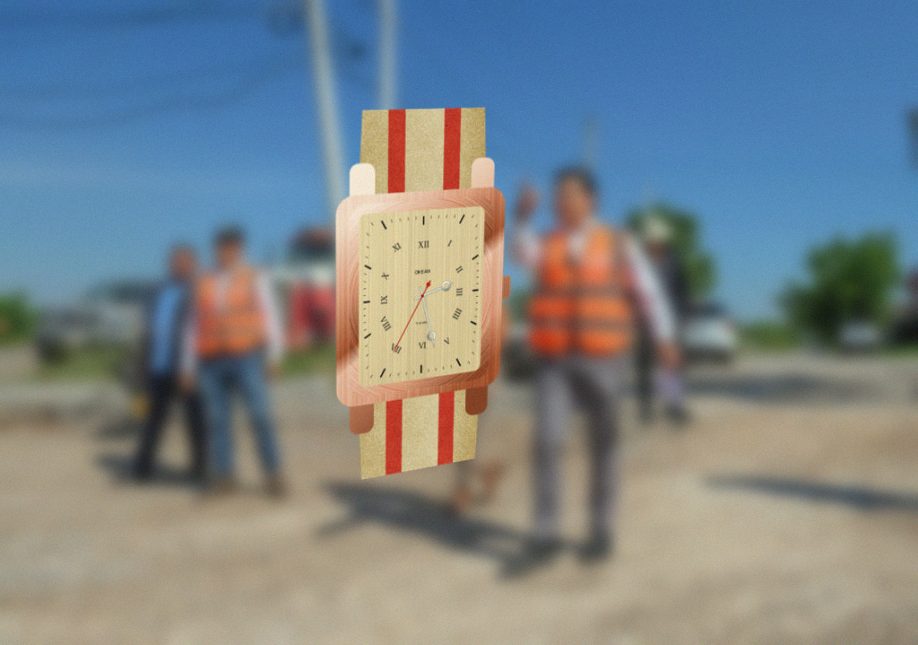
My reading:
**2:27:35**
